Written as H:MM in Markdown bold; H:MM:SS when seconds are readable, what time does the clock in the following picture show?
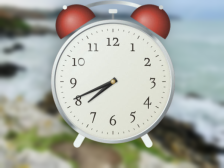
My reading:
**7:41**
